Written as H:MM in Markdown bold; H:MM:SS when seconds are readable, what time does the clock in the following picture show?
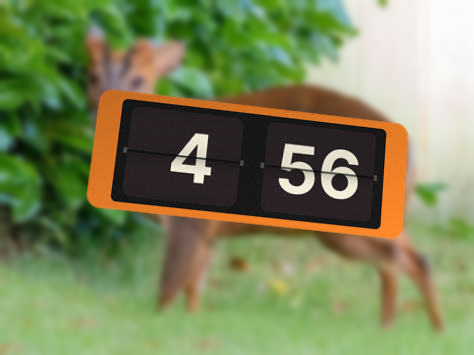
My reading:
**4:56**
